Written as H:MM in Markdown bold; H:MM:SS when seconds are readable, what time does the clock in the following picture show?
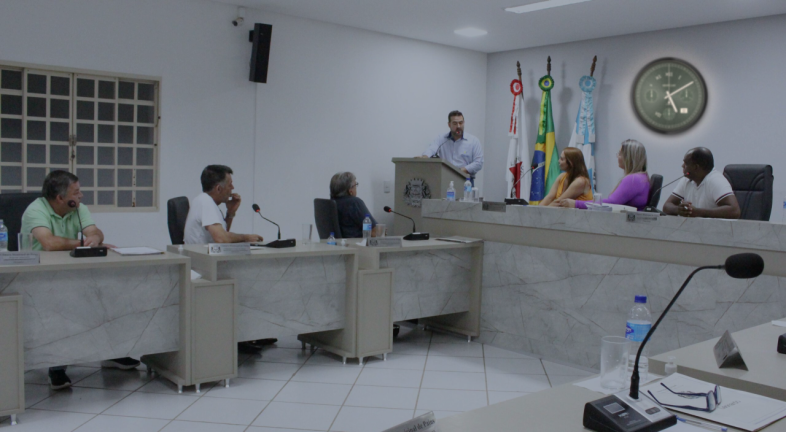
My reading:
**5:10**
